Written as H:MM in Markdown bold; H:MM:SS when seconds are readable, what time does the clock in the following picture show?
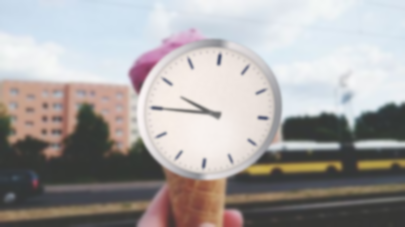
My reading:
**9:45**
